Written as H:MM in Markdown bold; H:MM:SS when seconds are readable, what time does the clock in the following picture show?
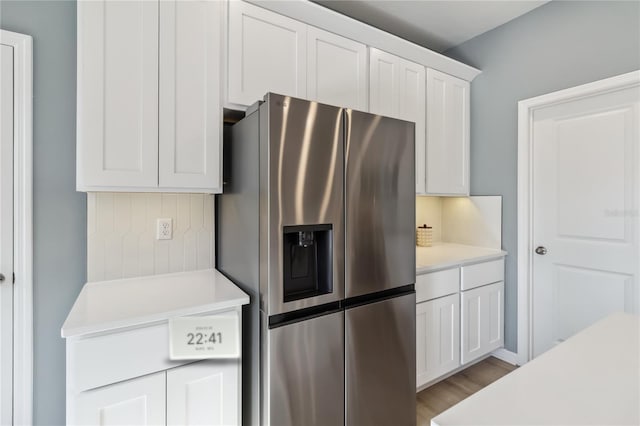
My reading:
**22:41**
